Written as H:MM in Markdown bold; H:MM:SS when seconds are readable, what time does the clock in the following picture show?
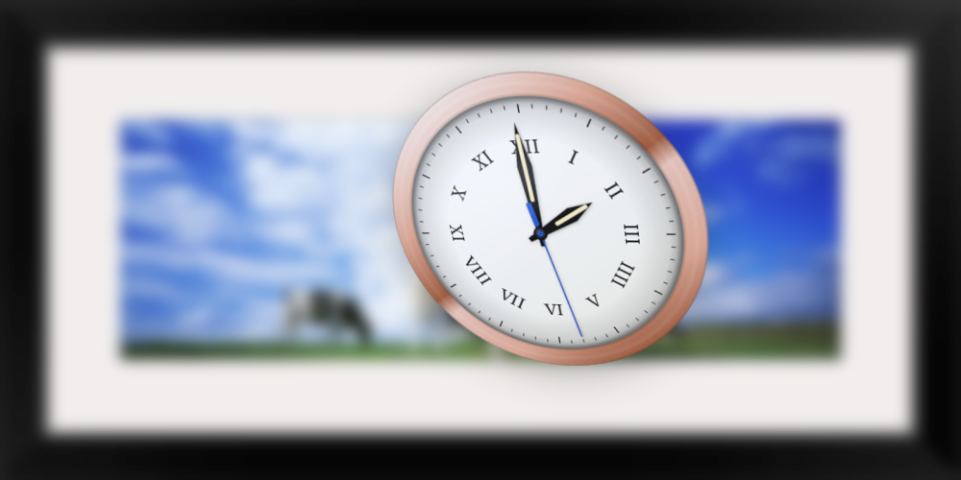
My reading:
**1:59:28**
